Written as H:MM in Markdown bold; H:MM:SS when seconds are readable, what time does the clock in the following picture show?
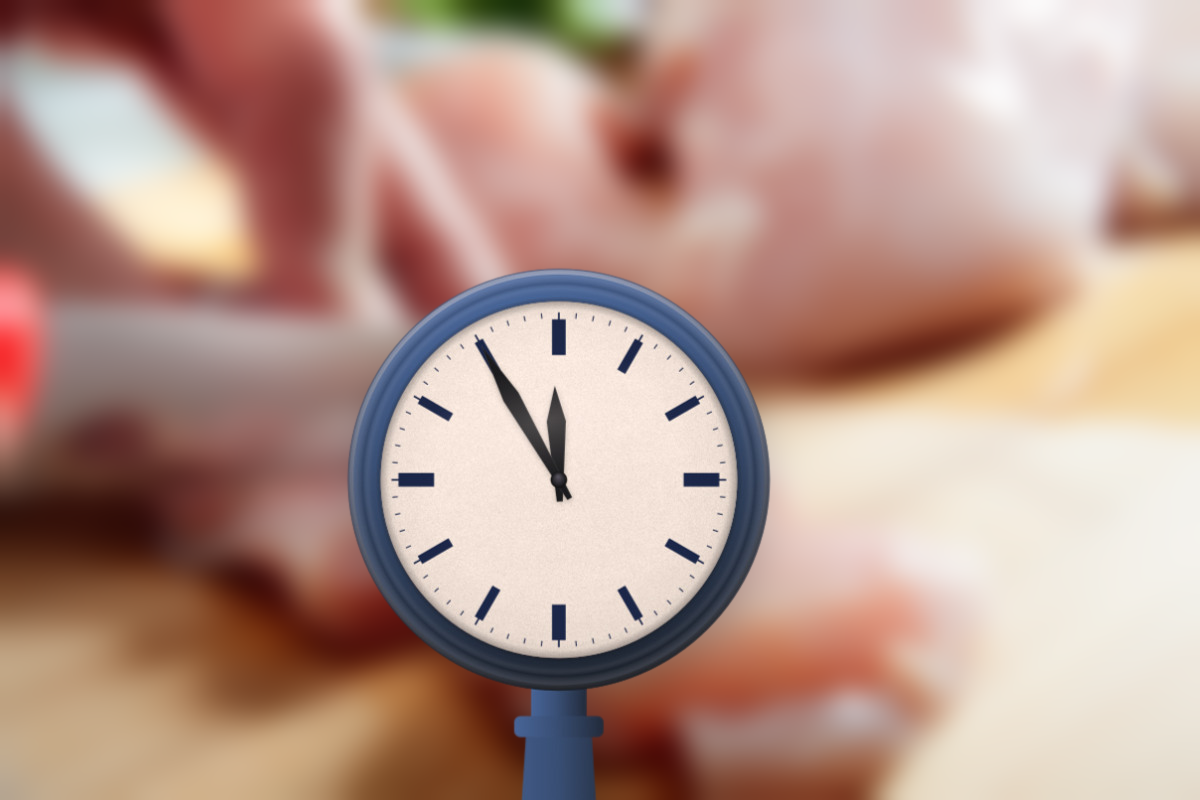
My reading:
**11:55**
